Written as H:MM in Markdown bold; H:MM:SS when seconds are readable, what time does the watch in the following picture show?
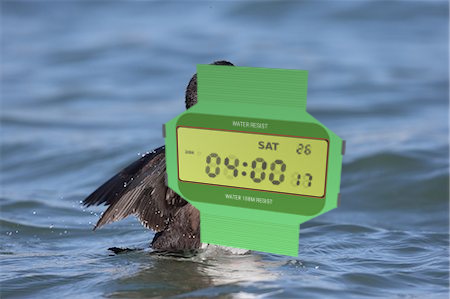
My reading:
**4:00:17**
